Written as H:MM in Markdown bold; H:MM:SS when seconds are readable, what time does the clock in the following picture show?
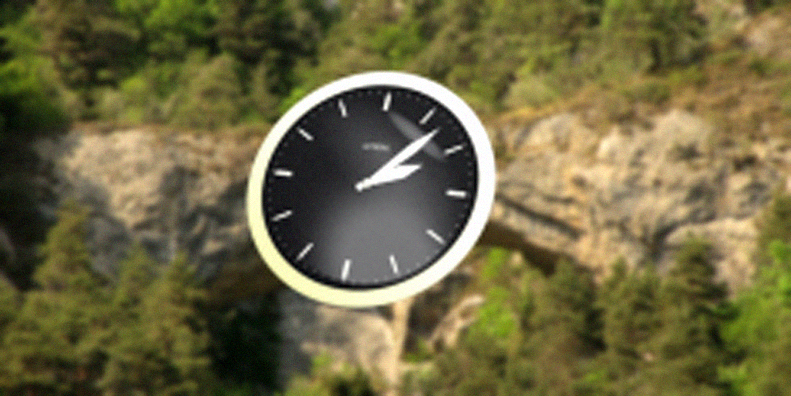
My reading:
**2:07**
